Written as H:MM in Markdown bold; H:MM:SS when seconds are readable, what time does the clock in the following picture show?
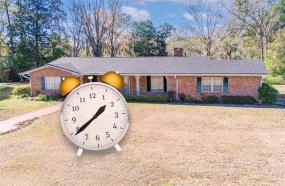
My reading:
**1:39**
